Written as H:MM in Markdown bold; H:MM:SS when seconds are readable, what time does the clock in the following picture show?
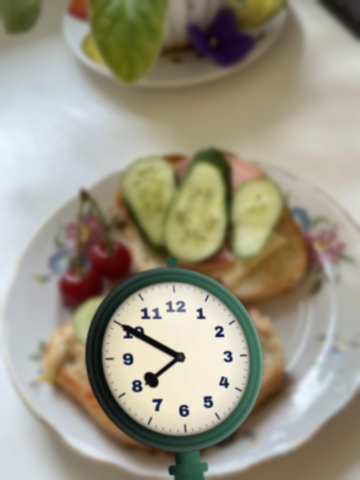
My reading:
**7:50**
